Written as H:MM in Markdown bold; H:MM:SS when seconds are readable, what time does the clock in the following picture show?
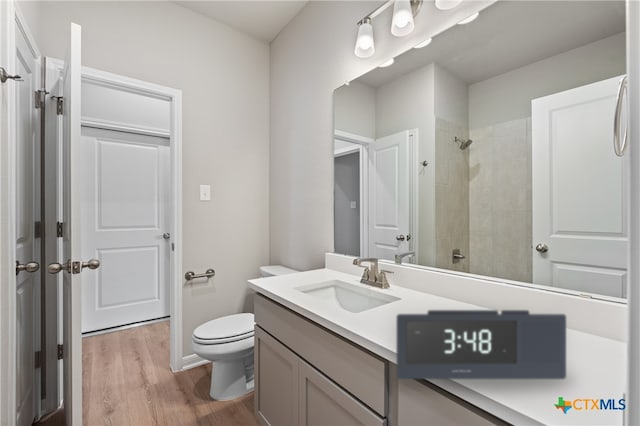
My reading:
**3:48**
